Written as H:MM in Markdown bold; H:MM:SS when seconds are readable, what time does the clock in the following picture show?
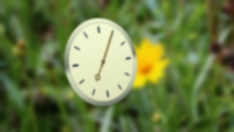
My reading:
**7:05**
